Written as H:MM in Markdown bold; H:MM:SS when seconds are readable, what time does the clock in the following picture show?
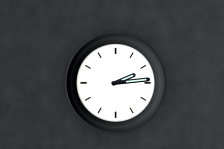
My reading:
**2:14**
